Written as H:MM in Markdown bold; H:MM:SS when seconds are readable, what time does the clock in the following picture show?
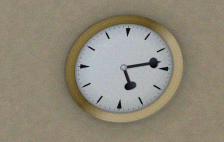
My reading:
**5:13**
